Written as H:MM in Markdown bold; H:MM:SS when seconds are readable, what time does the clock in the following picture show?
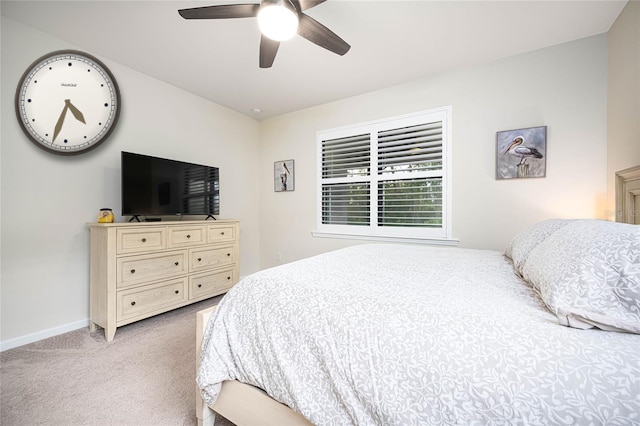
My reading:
**4:33**
